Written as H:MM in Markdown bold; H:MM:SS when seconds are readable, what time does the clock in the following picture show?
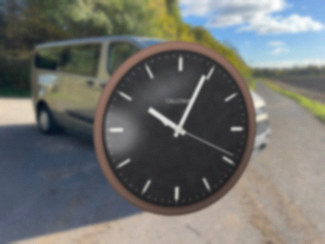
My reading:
**10:04:19**
